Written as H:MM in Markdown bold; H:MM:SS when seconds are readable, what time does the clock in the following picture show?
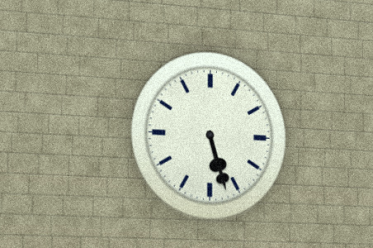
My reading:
**5:27**
